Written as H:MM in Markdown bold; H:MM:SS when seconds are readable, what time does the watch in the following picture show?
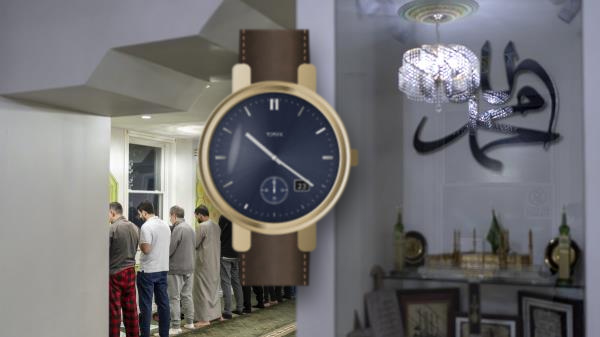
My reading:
**10:21**
